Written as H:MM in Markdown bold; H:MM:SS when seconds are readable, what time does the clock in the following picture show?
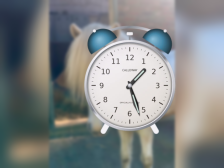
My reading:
**1:27**
